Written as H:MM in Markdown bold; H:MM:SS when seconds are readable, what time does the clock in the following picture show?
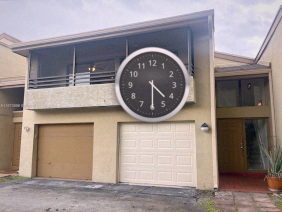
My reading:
**4:30**
